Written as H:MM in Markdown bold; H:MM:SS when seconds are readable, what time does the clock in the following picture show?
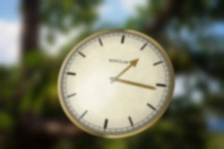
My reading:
**1:16**
